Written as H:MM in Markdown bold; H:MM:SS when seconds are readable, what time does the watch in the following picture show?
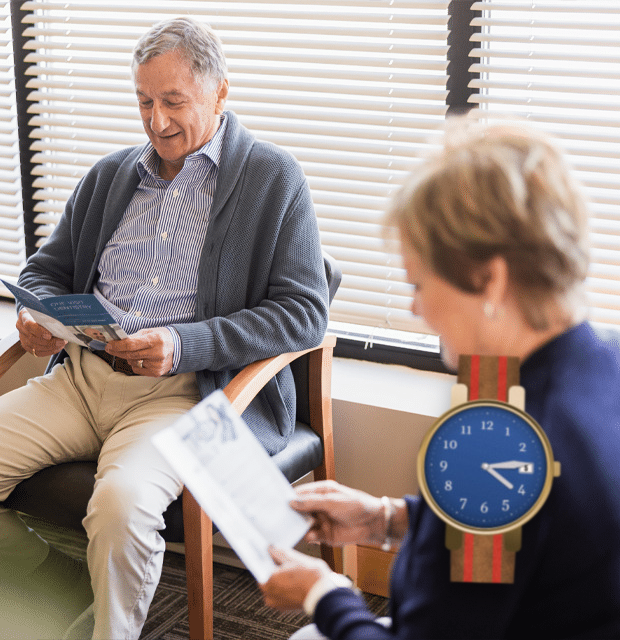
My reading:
**4:14**
